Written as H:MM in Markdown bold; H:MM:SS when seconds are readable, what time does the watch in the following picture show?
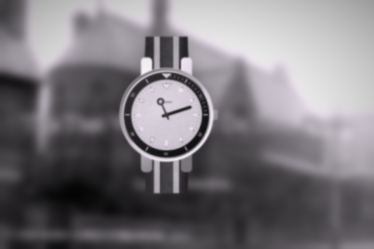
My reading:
**11:12**
